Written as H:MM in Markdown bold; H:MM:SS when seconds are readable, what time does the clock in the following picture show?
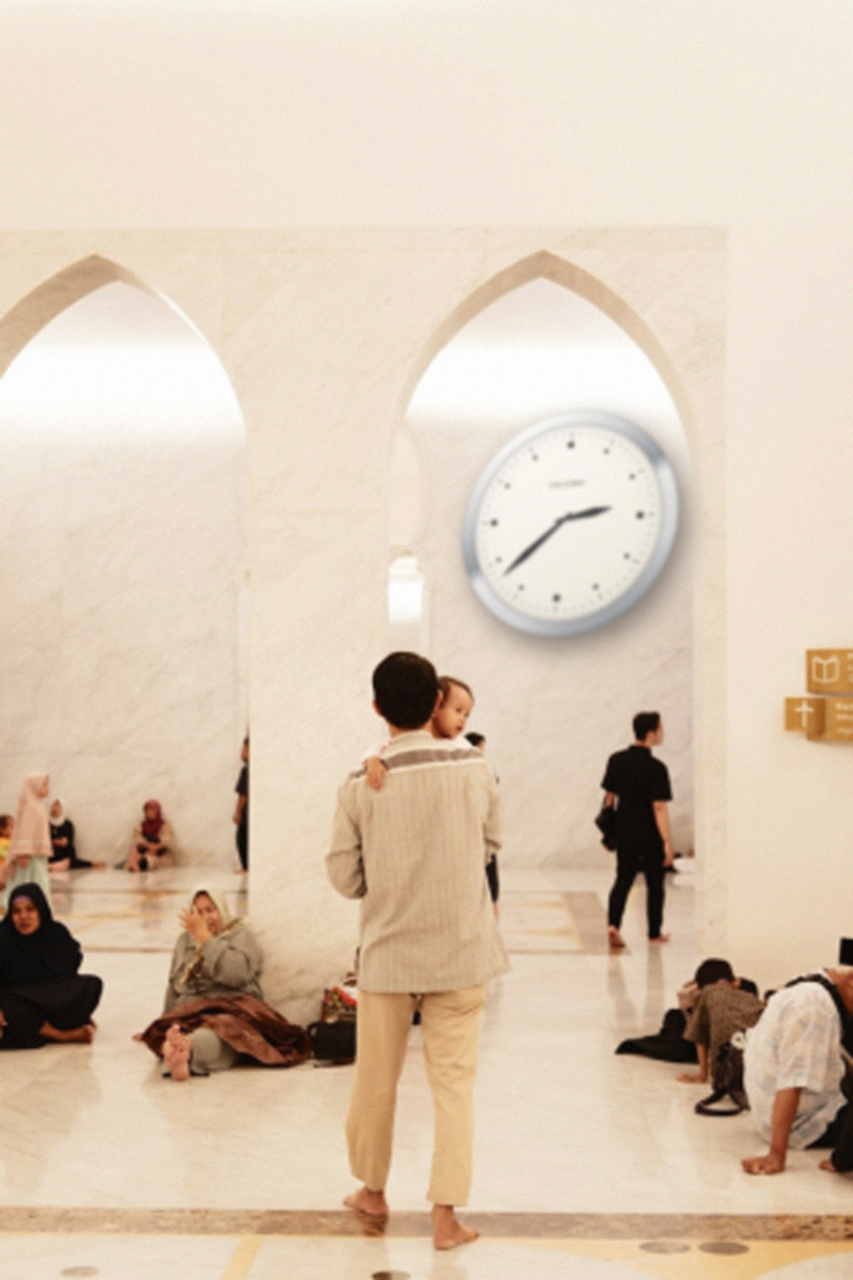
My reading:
**2:38**
